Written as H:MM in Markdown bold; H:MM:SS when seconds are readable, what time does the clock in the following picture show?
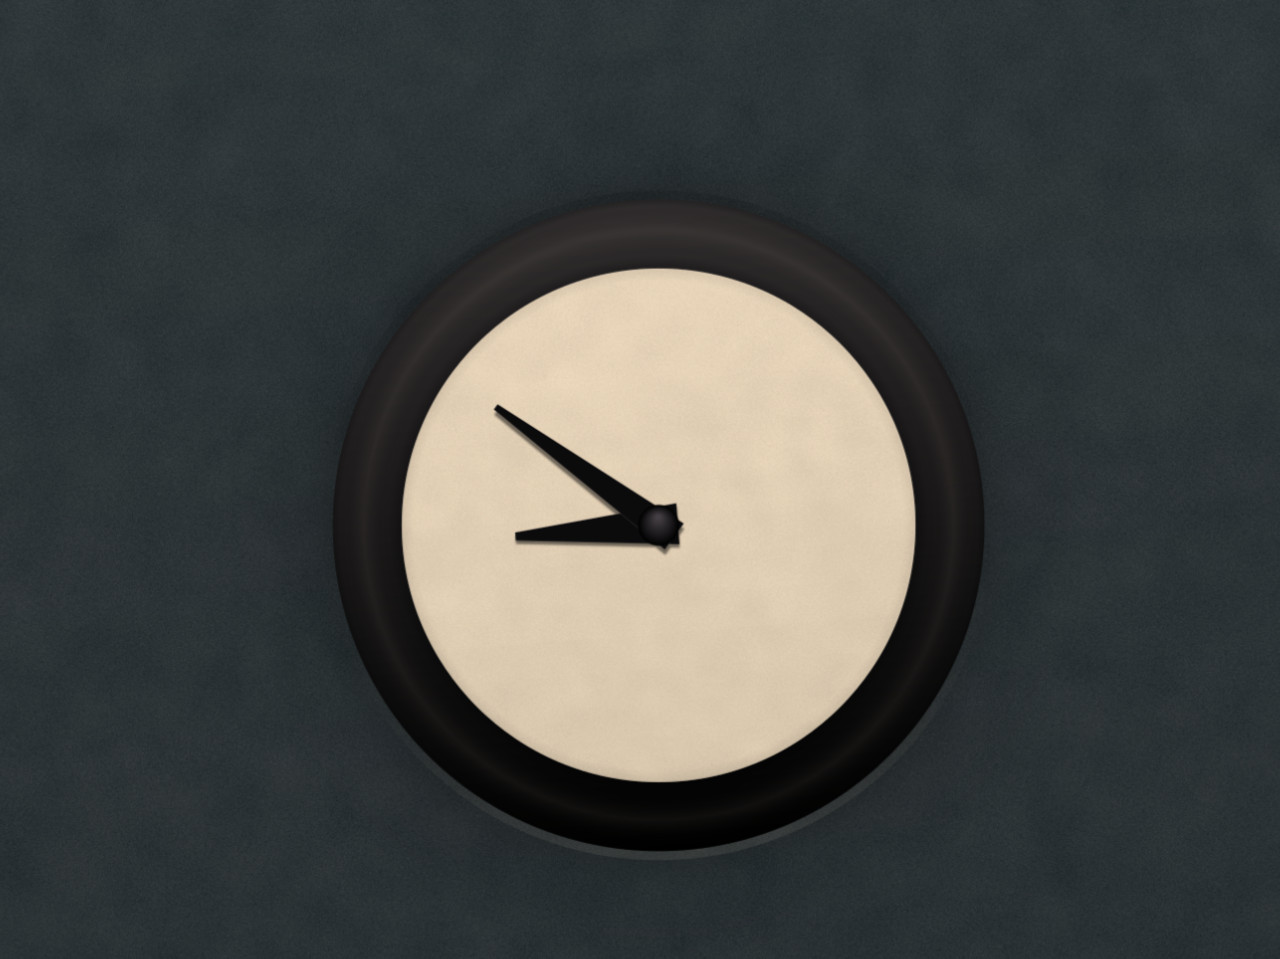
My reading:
**8:51**
